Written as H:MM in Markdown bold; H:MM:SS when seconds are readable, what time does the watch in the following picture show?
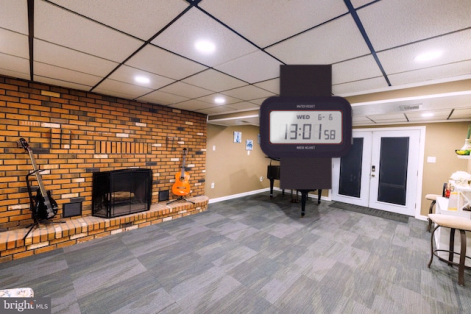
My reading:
**13:01:58**
